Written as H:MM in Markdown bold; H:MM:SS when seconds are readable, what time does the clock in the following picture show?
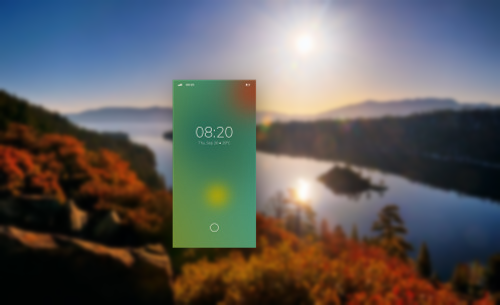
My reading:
**8:20**
